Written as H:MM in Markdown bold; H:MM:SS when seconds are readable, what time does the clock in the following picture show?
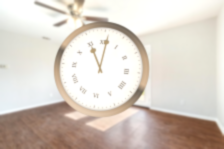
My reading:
**11:01**
